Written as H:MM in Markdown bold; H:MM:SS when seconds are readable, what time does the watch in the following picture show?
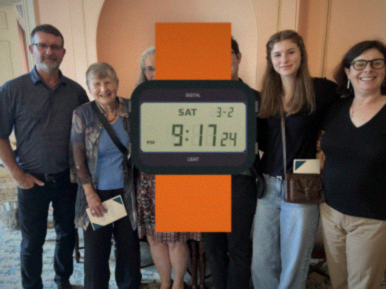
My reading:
**9:17:24**
